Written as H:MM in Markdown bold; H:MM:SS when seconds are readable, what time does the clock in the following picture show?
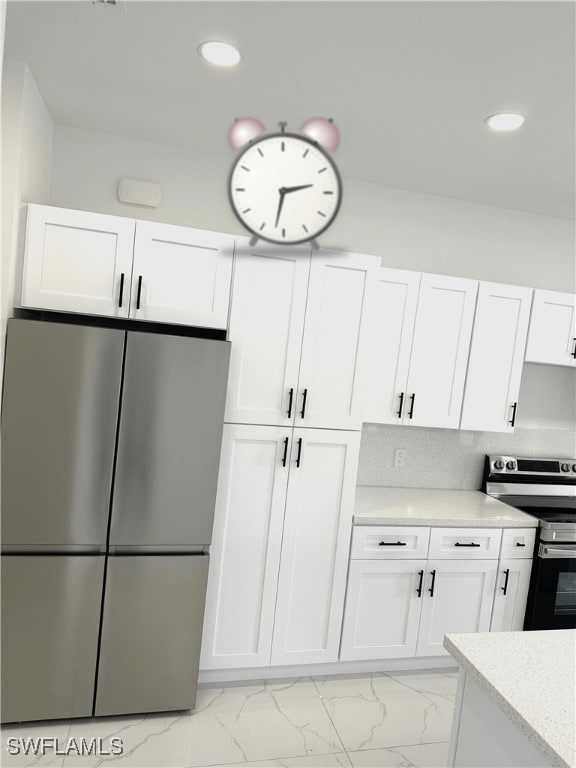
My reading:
**2:32**
